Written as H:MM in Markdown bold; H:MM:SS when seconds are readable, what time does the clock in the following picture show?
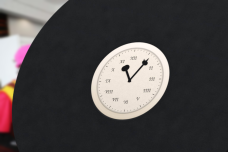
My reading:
**11:06**
